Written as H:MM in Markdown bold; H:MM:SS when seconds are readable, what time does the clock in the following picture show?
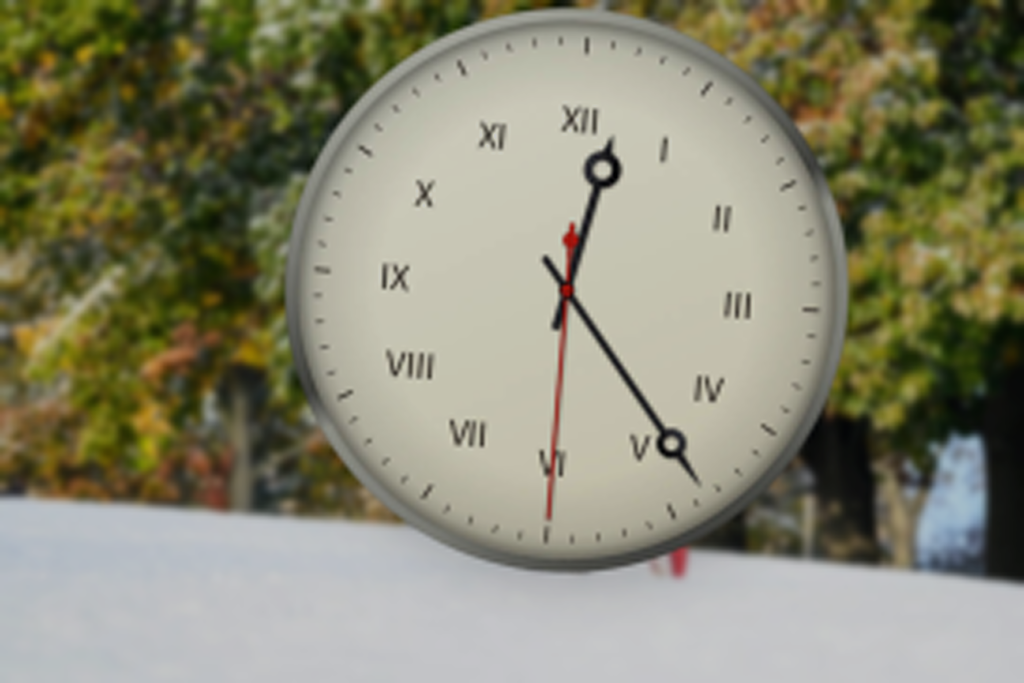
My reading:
**12:23:30**
